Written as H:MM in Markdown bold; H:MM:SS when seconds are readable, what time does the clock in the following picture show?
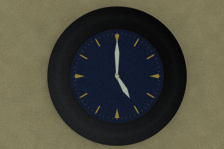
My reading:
**5:00**
